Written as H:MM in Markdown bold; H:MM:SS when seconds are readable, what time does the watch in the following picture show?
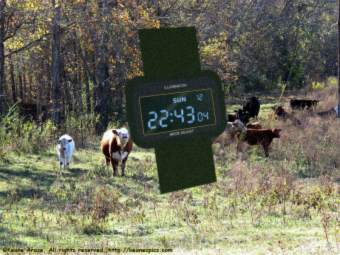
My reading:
**22:43:04**
